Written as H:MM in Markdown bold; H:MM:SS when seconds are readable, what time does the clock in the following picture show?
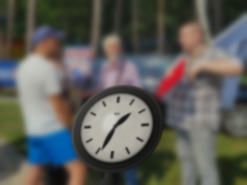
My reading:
**1:34**
